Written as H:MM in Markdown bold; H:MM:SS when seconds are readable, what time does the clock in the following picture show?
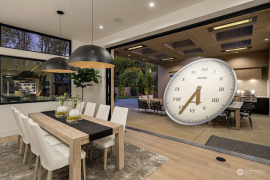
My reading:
**5:34**
